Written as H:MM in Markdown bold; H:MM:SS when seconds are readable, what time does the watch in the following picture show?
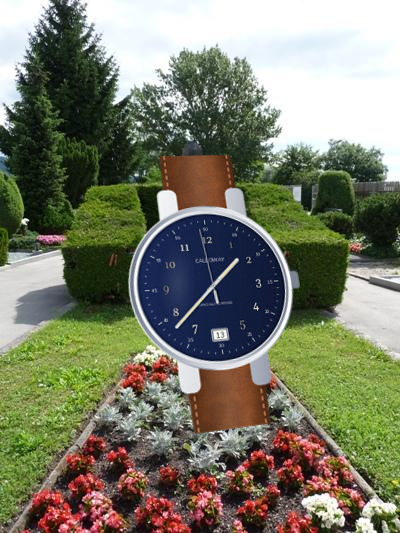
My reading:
**1:37:59**
